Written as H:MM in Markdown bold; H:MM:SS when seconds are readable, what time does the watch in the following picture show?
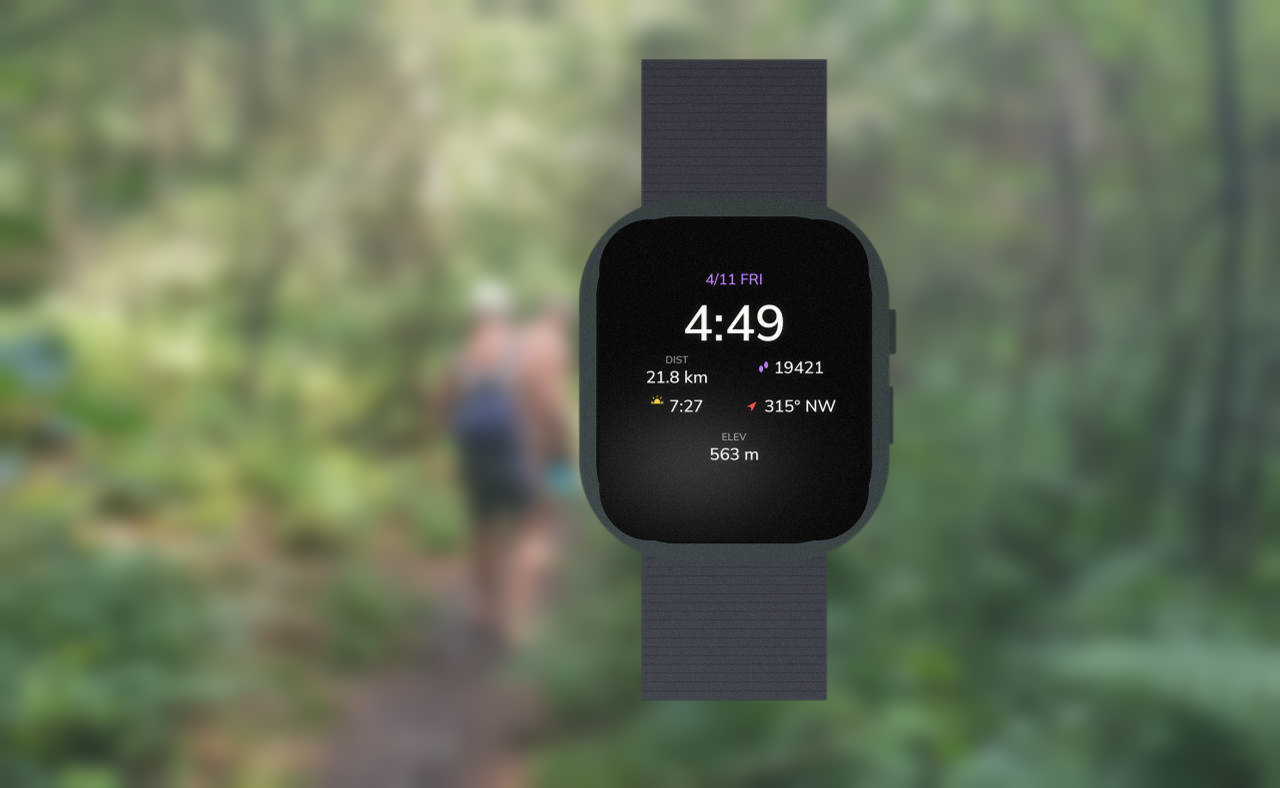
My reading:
**4:49**
